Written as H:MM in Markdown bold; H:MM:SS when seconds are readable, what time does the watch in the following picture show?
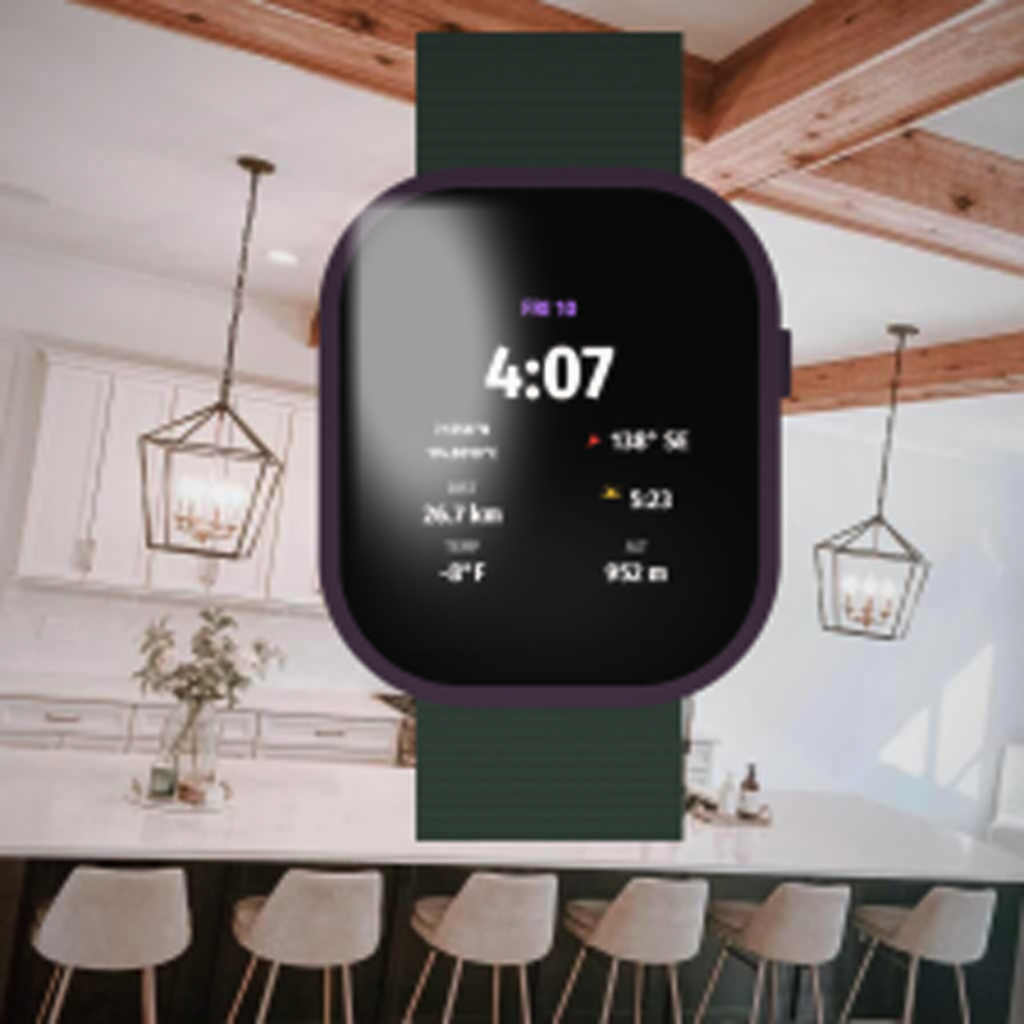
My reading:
**4:07**
